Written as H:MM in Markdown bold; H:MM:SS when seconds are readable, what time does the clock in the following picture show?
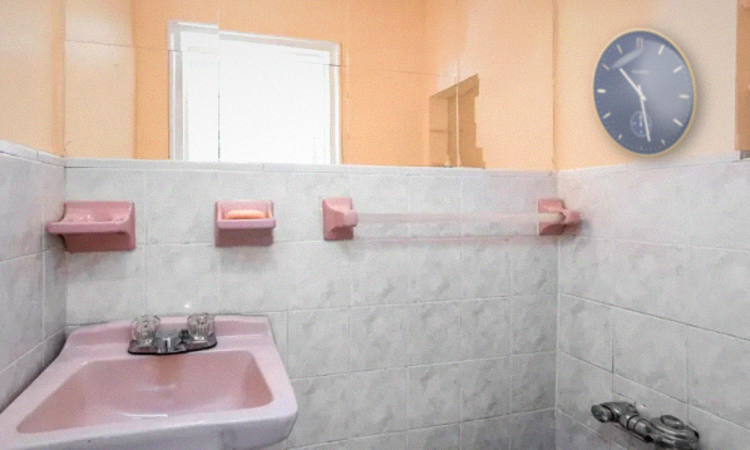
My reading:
**10:28**
